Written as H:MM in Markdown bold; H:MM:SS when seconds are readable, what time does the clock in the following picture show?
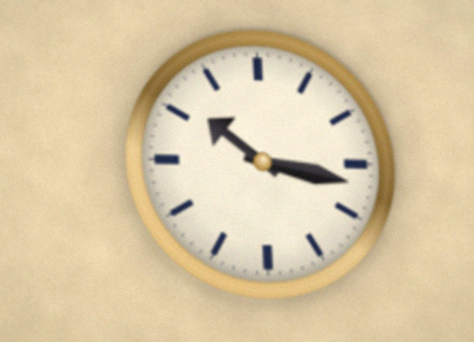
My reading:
**10:17**
